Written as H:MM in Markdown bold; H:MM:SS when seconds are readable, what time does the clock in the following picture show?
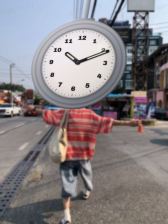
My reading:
**10:11**
